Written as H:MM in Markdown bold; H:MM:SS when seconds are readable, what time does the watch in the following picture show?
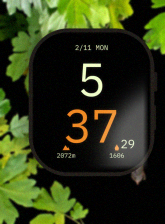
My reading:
**5:37:29**
